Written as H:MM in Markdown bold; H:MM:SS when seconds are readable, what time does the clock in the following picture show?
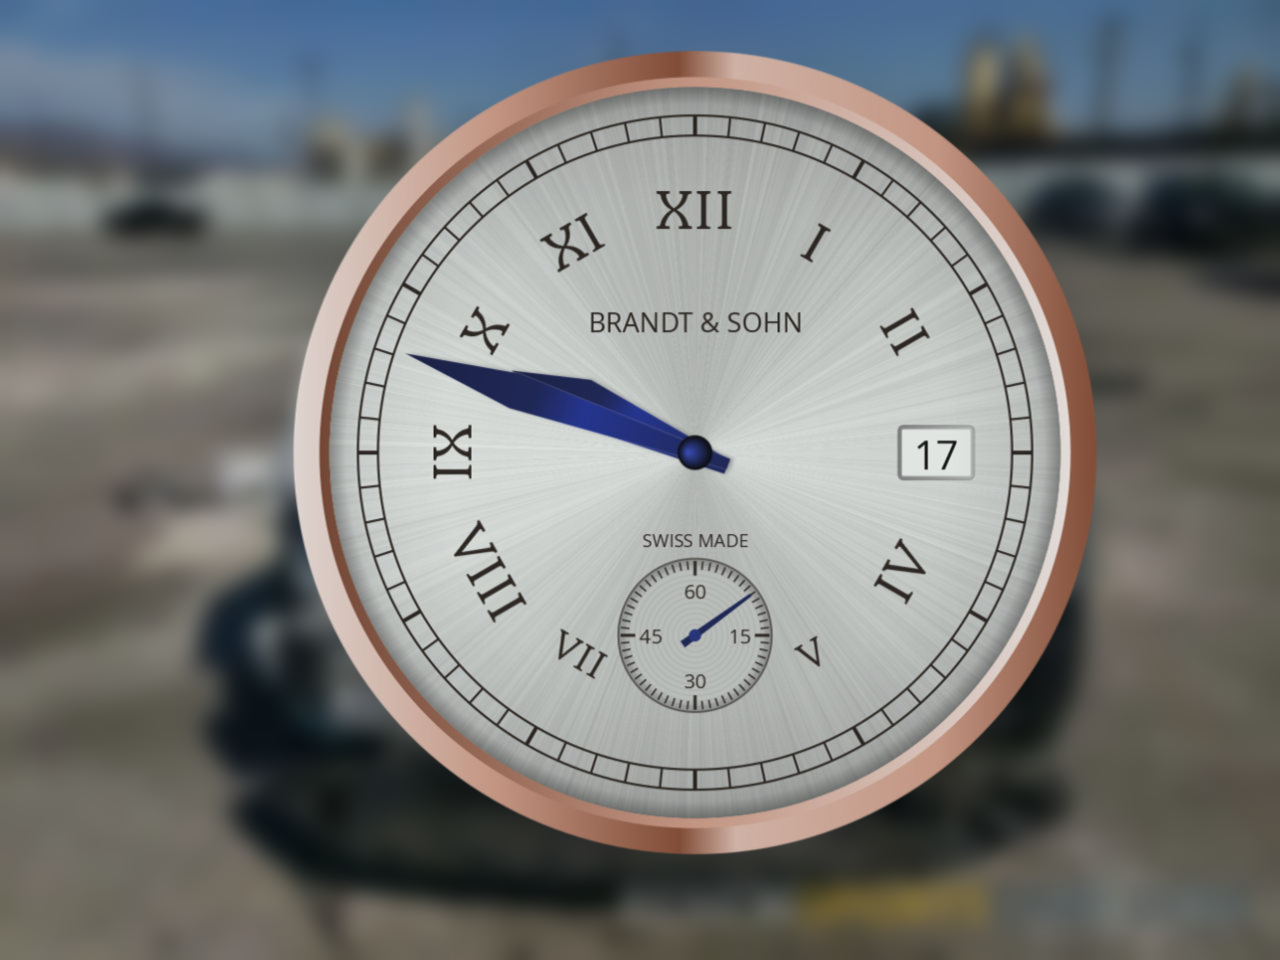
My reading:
**9:48:09**
